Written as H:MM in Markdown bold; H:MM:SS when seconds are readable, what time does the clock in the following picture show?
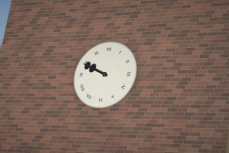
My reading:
**9:49**
